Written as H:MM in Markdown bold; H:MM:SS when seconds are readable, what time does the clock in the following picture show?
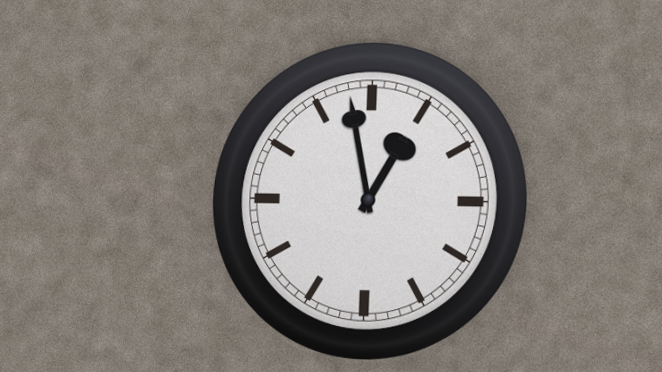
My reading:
**12:58**
